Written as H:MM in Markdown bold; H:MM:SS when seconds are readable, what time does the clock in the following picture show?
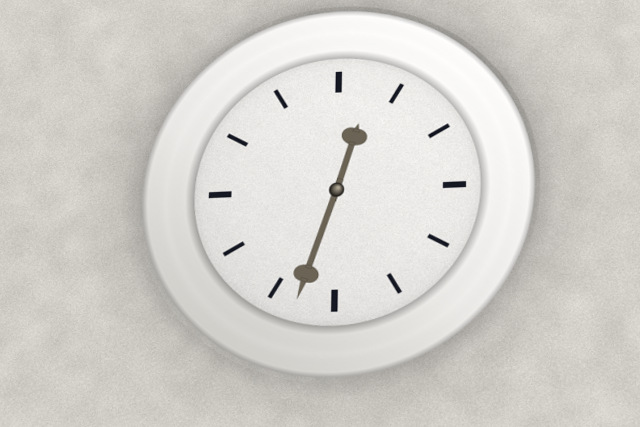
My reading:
**12:33**
